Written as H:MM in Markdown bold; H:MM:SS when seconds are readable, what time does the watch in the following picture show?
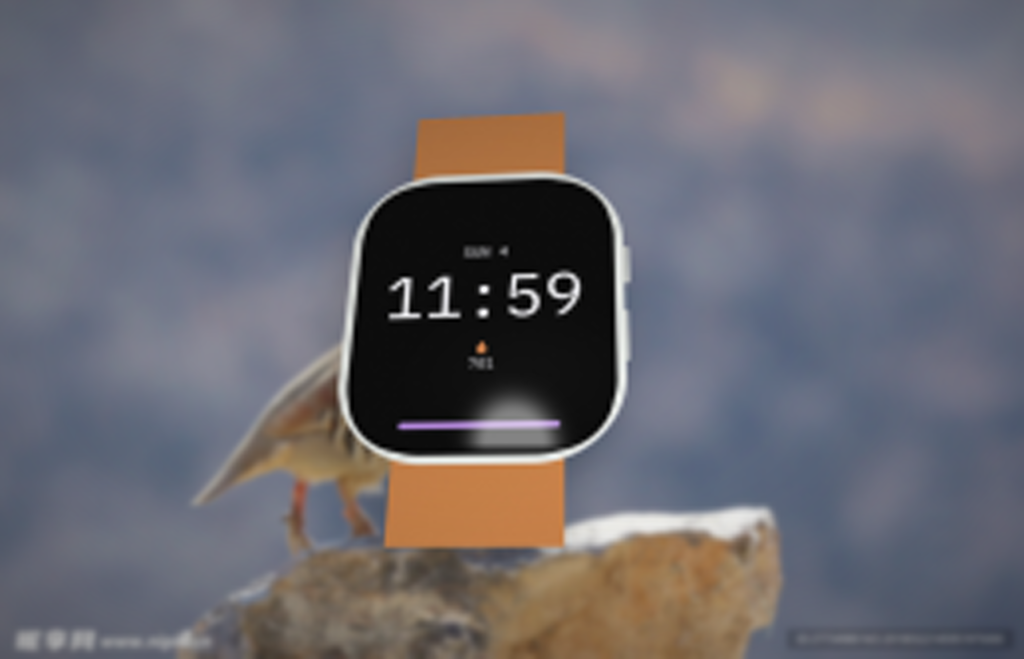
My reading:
**11:59**
